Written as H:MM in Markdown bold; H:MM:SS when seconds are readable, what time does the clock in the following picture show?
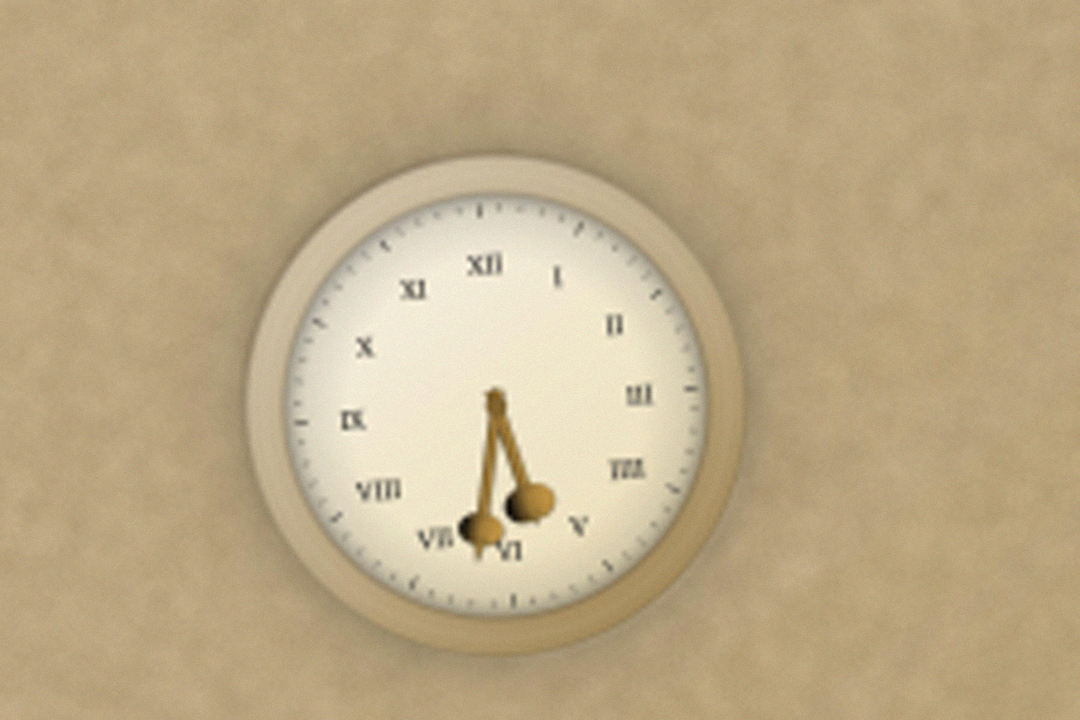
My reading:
**5:32**
